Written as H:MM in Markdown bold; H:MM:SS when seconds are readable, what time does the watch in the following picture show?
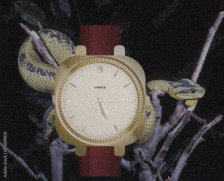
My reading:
**5:15**
